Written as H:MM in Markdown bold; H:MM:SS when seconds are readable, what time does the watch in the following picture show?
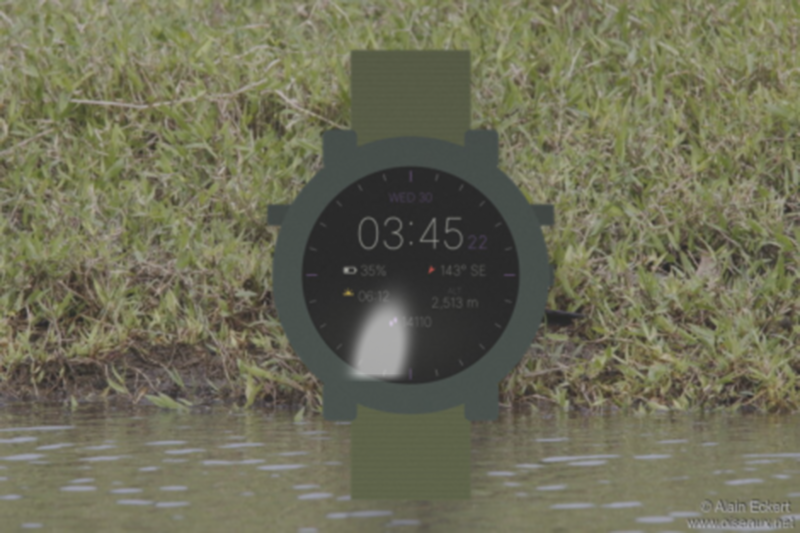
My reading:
**3:45:22**
